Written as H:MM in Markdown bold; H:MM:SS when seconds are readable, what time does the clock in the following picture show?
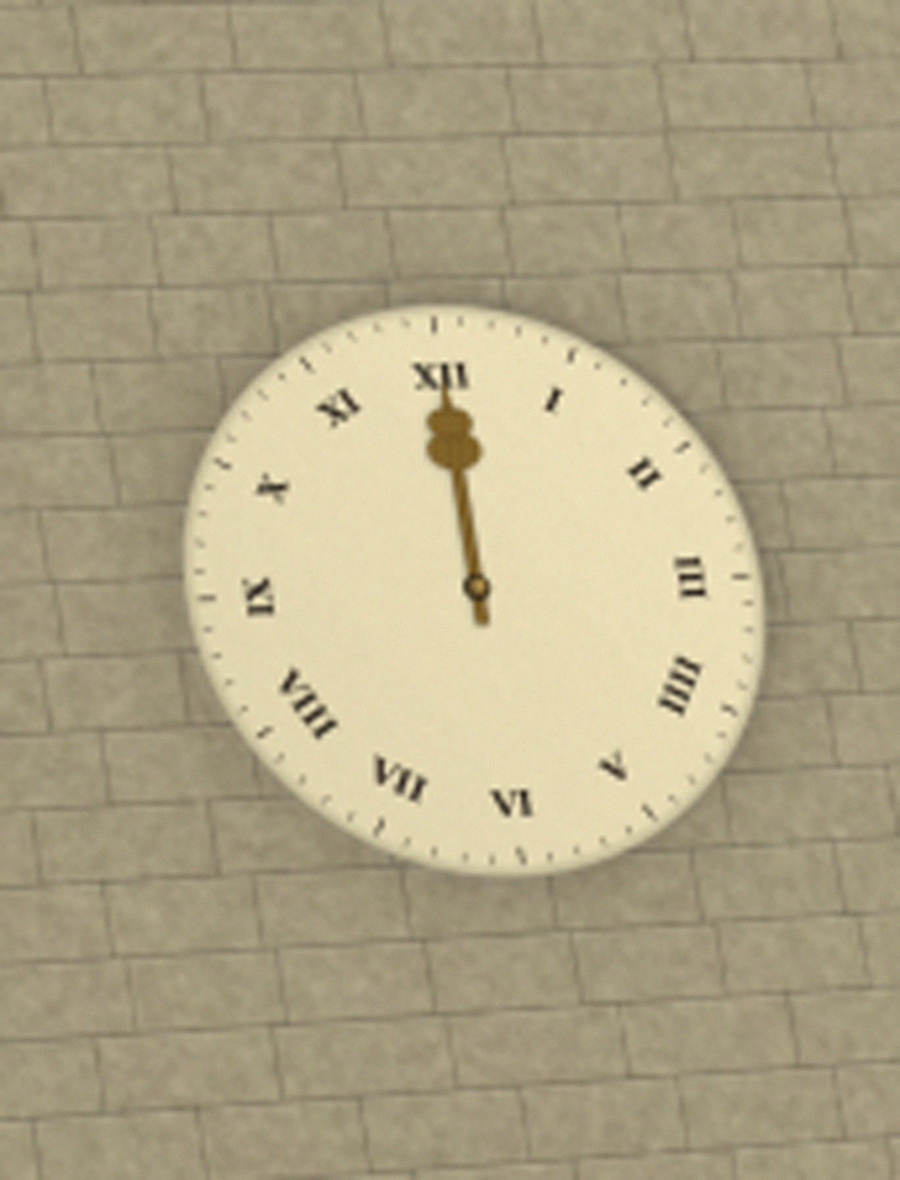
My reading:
**12:00**
